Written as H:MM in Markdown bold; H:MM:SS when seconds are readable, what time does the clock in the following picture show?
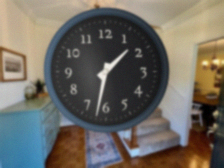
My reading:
**1:32**
